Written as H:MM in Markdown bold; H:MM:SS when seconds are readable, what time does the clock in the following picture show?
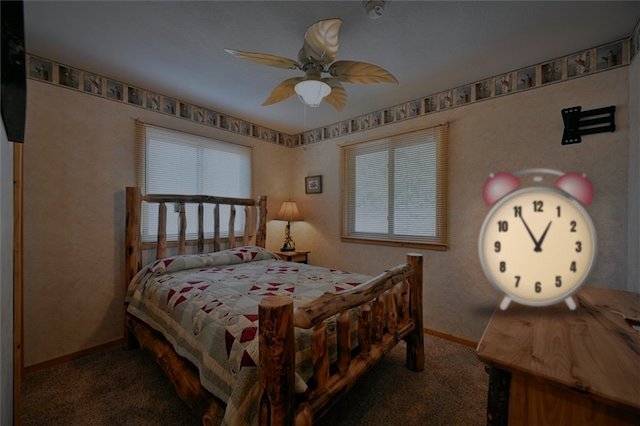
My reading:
**12:55**
